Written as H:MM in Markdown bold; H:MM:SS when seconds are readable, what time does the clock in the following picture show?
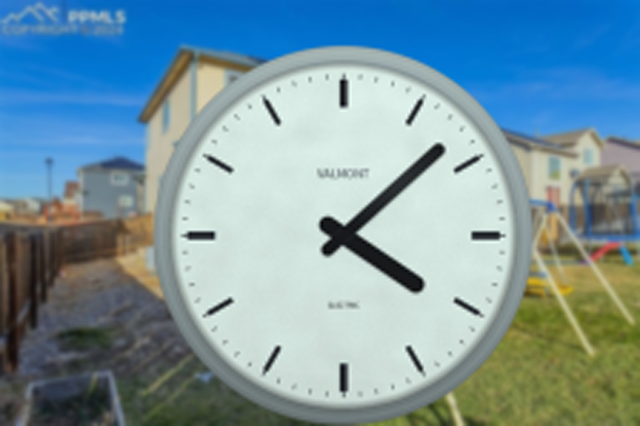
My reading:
**4:08**
